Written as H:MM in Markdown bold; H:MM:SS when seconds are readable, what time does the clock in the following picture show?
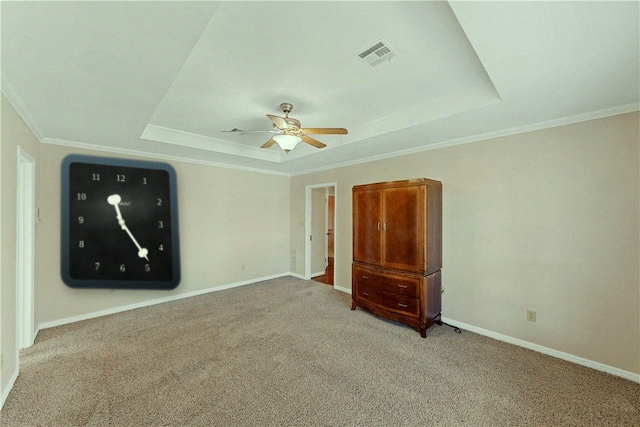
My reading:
**11:24**
